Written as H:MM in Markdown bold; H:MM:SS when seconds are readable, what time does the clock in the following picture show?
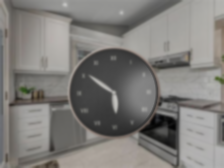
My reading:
**5:51**
